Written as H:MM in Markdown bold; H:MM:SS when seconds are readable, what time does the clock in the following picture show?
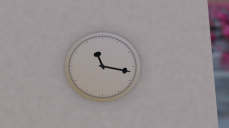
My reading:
**11:17**
